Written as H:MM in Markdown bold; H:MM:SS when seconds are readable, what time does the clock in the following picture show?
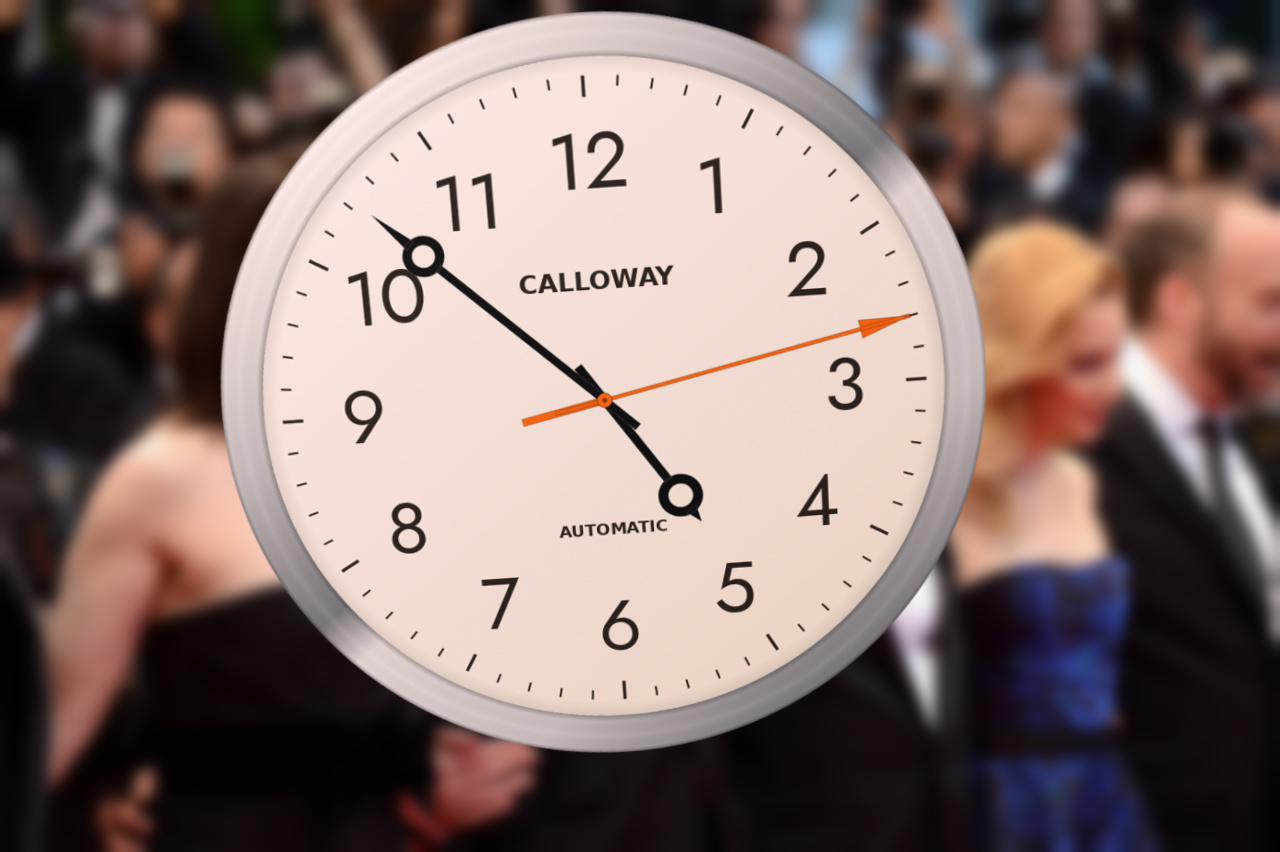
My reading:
**4:52:13**
